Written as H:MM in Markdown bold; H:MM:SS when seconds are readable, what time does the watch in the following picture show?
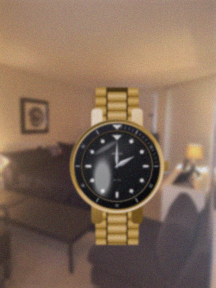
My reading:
**2:00**
